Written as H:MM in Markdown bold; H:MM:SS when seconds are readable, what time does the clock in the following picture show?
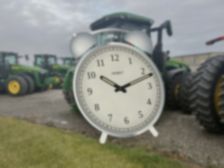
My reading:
**10:12**
